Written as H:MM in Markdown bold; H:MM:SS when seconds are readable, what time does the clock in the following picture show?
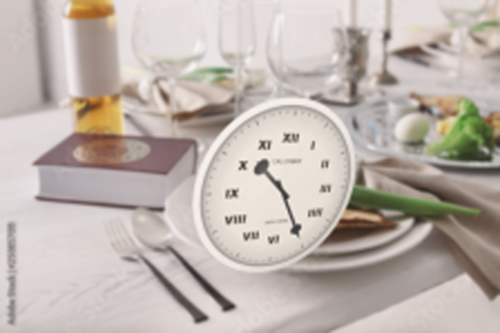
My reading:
**10:25**
